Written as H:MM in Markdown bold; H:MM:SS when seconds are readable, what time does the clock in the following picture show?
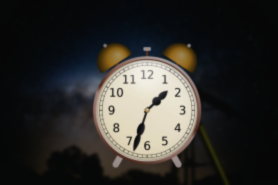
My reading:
**1:33**
